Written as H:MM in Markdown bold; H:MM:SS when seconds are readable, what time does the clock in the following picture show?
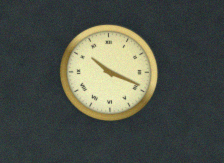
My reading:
**10:19**
